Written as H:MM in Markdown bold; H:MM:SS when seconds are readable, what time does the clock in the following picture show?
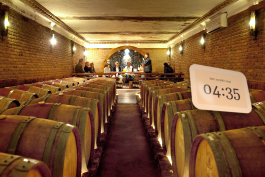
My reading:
**4:35**
